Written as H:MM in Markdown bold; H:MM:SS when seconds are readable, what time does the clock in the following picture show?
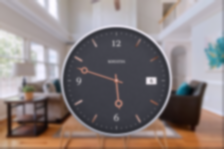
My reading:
**5:48**
